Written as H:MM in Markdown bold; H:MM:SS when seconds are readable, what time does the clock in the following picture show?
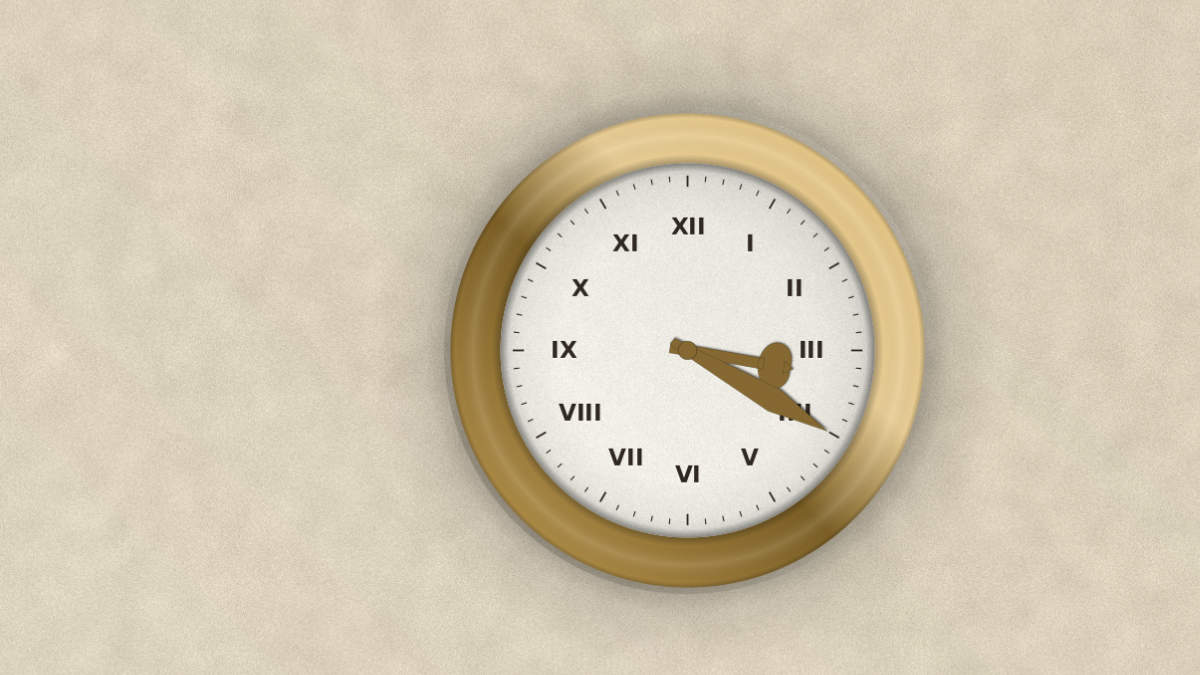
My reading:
**3:20**
